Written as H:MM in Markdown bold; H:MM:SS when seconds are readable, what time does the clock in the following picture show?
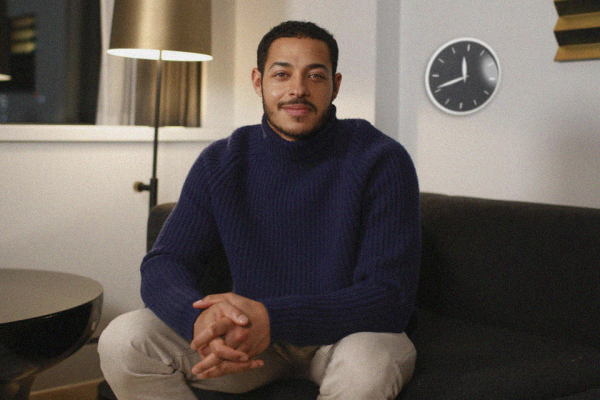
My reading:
**11:41**
